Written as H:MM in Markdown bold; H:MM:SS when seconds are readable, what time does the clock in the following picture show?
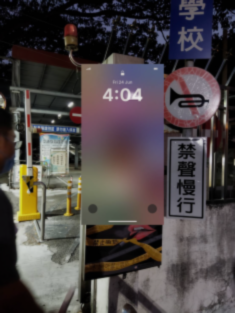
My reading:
**4:04**
